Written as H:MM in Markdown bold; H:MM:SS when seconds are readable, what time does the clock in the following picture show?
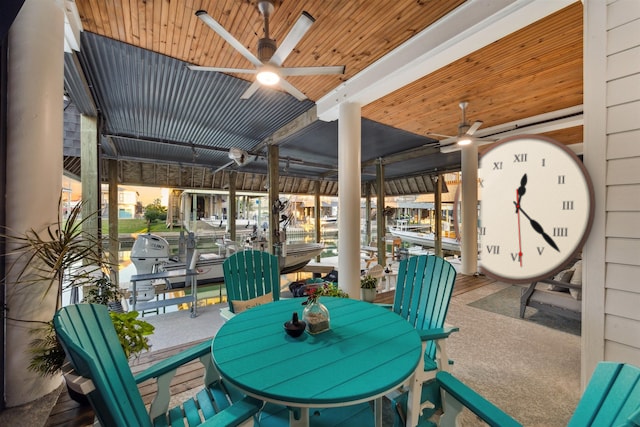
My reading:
**12:22:29**
